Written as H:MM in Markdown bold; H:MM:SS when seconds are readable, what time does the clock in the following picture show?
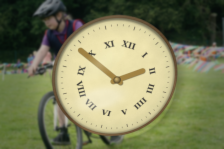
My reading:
**1:49**
